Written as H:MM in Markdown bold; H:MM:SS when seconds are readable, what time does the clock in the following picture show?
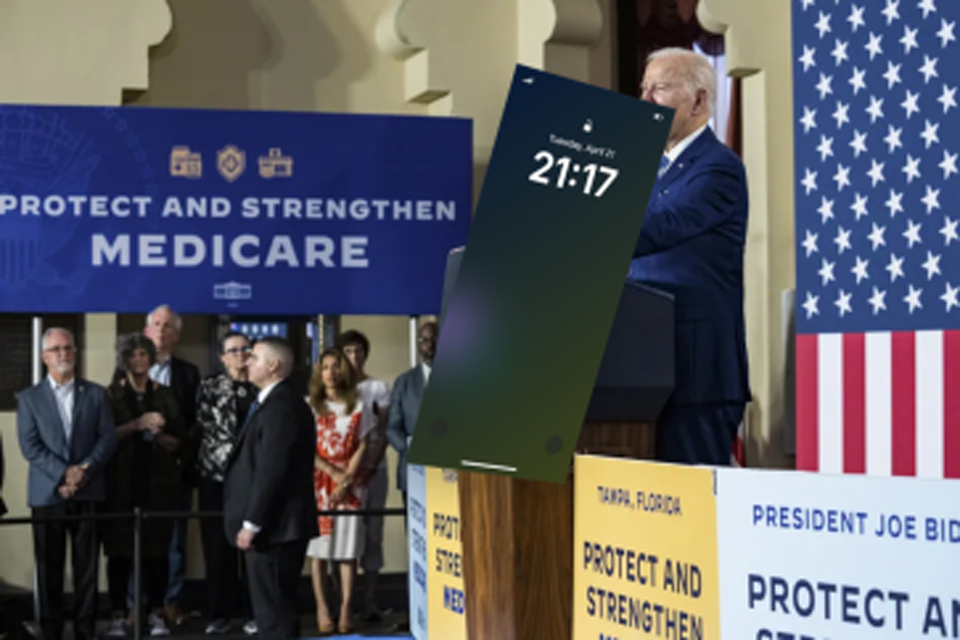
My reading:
**21:17**
